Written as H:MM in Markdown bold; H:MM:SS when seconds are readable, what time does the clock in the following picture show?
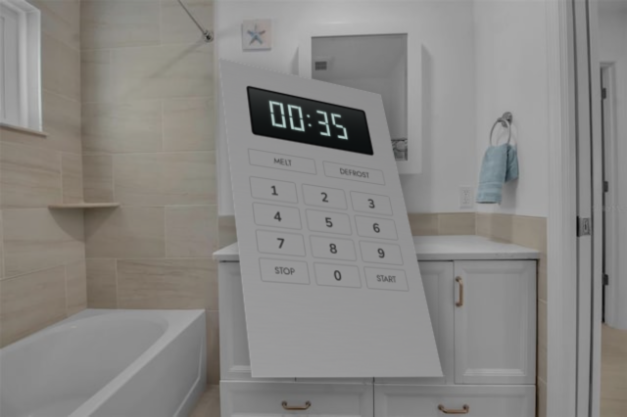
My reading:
**0:35**
